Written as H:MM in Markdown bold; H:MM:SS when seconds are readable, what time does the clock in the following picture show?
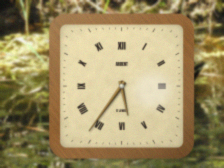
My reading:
**5:36**
